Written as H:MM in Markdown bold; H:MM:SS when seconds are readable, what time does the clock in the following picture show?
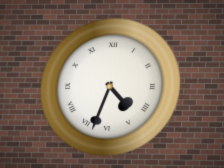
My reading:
**4:33**
